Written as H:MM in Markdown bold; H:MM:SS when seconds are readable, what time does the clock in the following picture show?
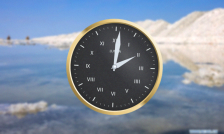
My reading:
**2:01**
